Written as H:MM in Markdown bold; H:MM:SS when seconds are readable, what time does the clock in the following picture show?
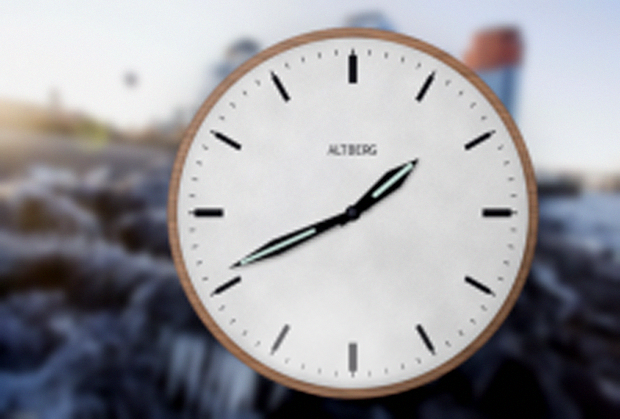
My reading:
**1:41**
